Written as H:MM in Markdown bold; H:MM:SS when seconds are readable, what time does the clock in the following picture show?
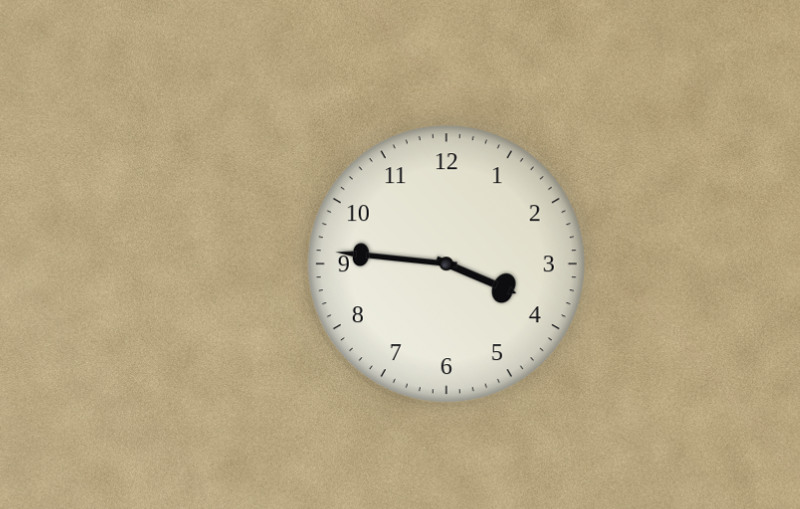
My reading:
**3:46**
